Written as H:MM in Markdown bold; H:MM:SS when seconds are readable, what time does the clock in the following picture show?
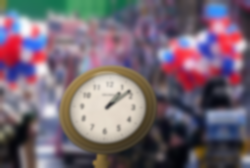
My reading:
**1:08**
